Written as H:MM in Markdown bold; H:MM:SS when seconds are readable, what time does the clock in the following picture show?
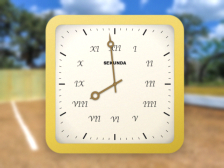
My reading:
**7:59**
